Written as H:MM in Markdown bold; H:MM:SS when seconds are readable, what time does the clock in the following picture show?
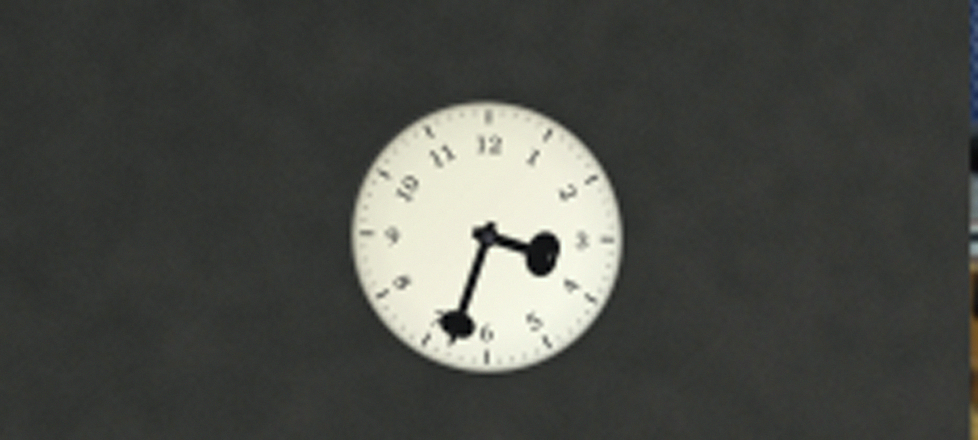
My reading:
**3:33**
